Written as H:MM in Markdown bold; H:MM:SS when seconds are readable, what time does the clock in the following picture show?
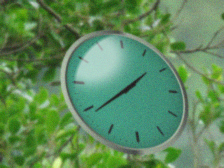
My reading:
**1:39**
